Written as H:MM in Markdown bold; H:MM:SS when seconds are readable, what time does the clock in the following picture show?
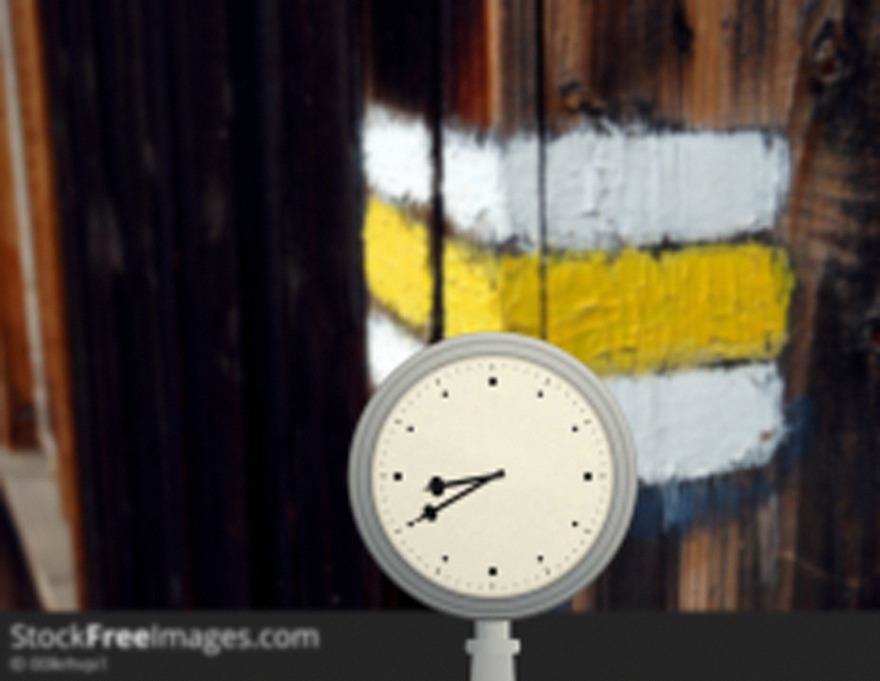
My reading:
**8:40**
